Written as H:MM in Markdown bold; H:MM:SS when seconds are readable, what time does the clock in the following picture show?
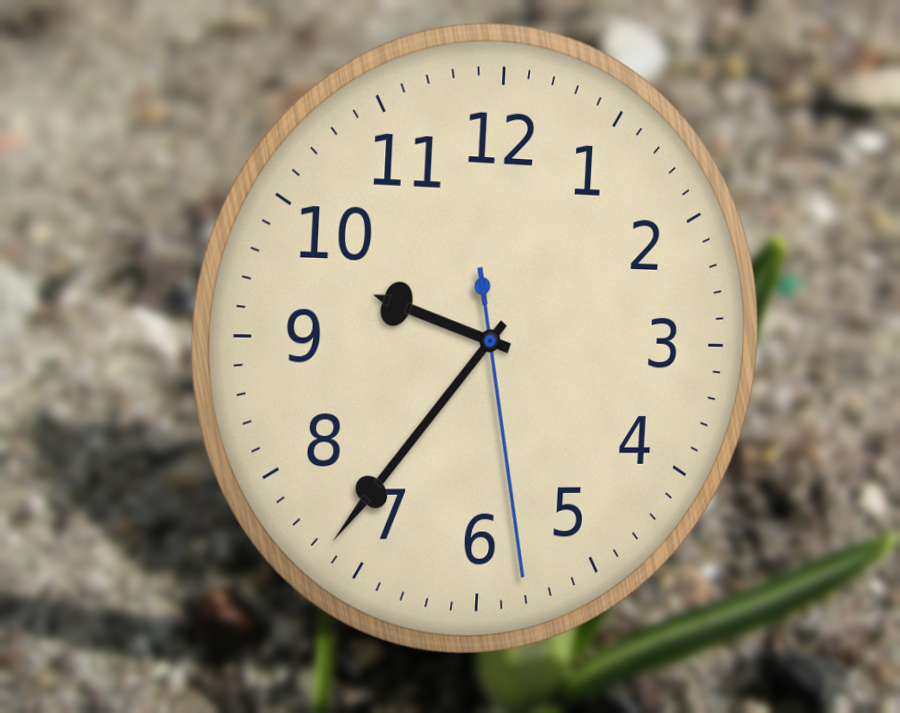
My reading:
**9:36:28**
